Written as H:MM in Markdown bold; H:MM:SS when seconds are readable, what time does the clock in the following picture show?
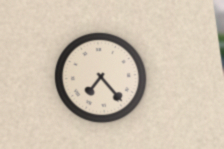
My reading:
**7:24**
